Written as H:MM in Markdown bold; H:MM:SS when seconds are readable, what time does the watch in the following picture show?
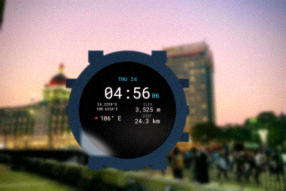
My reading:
**4:56**
